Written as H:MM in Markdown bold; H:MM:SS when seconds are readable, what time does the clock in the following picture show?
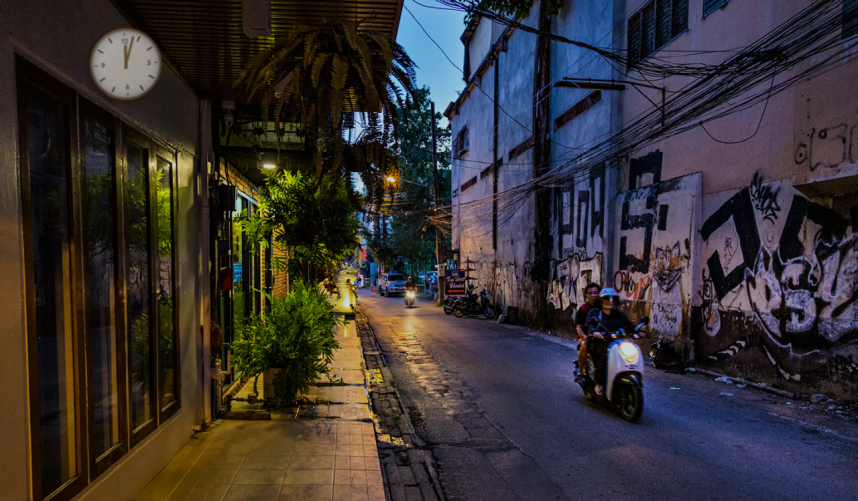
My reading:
**12:03**
